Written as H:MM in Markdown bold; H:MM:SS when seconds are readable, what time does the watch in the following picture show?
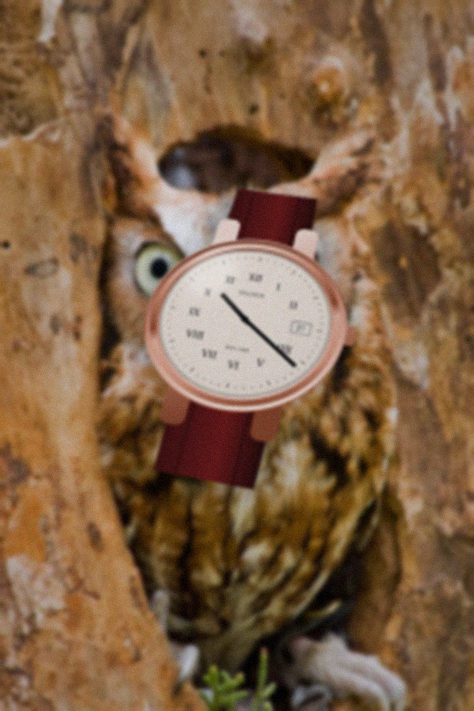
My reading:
**10:21**
